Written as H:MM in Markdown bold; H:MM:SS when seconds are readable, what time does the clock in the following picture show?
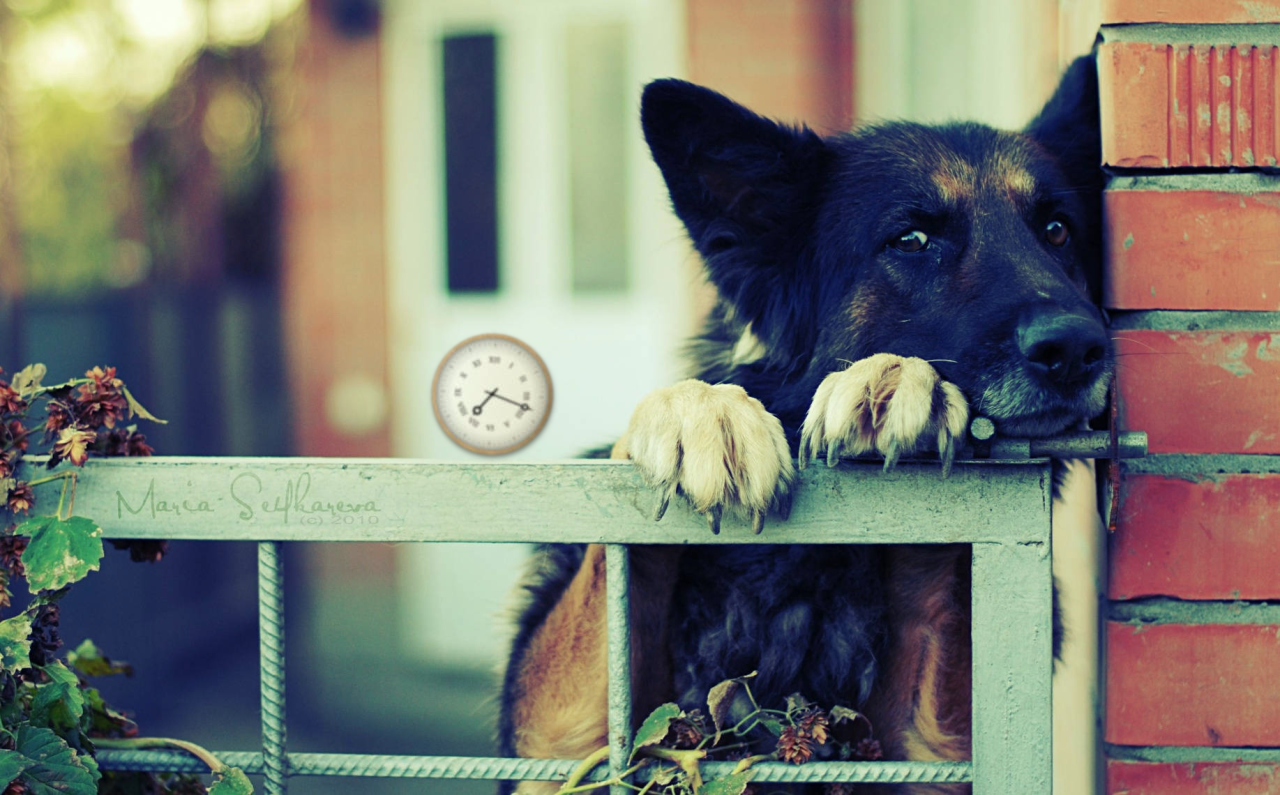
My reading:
**7:18**
